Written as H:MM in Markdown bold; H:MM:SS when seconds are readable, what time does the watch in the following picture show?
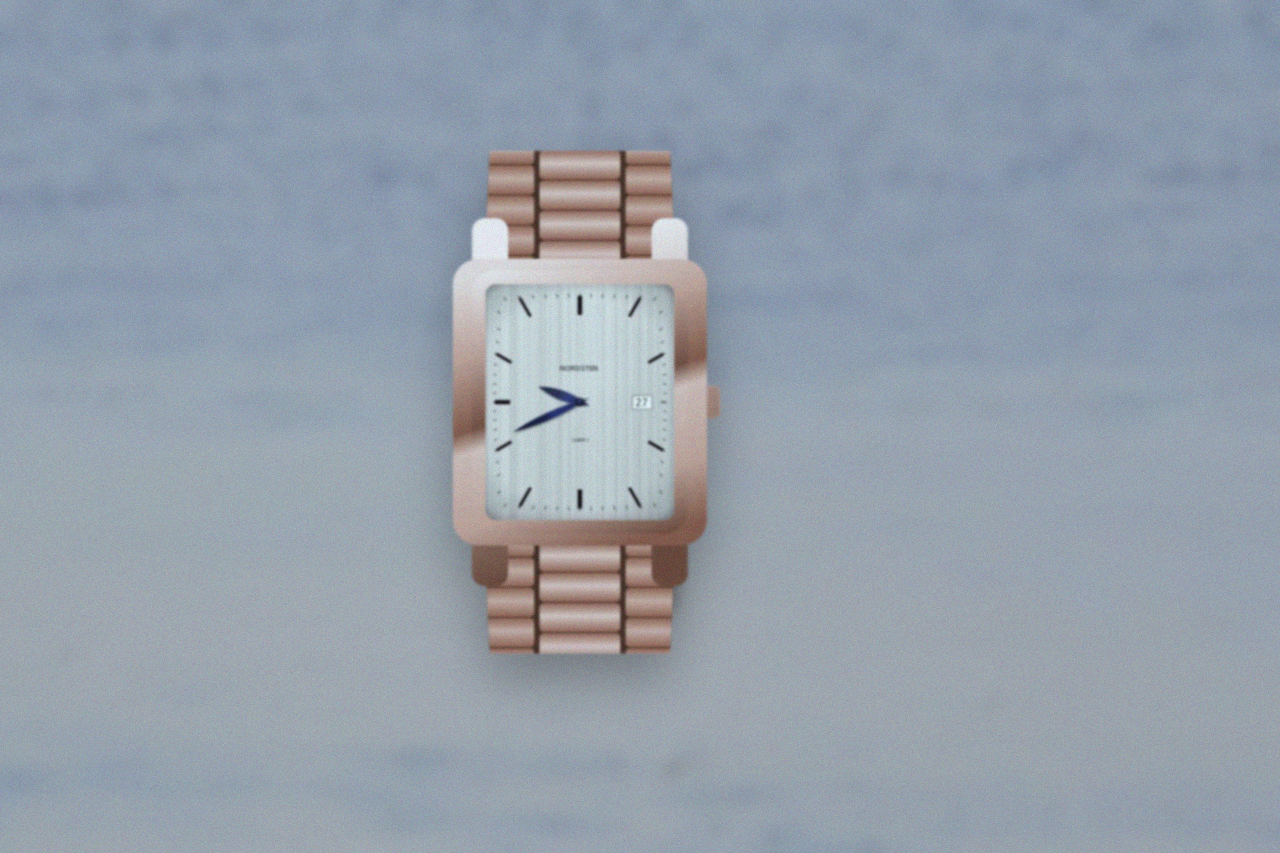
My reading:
**9:41**
